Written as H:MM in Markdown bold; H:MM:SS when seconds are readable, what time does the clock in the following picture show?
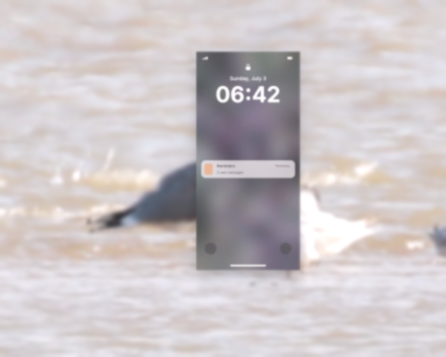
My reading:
**6:42**
